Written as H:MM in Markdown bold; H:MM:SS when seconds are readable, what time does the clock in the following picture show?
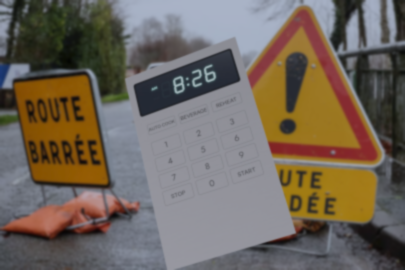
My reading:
**8:26**
